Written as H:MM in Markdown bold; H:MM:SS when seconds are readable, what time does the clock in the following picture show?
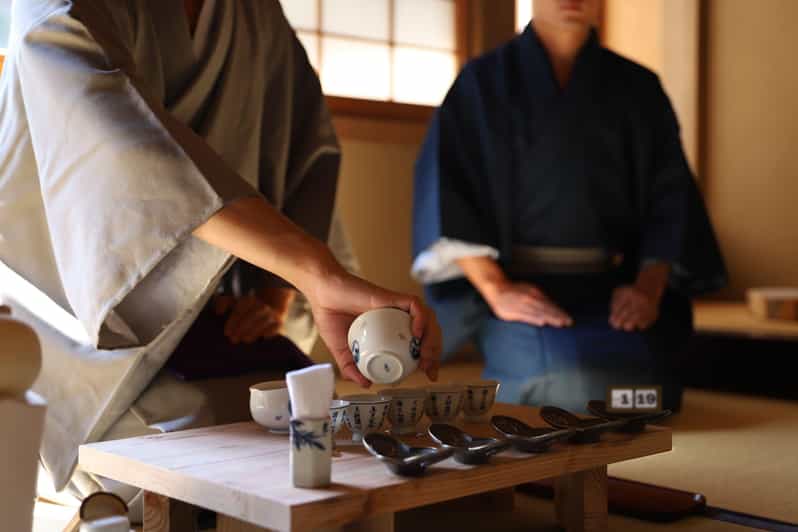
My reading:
**1:19**
